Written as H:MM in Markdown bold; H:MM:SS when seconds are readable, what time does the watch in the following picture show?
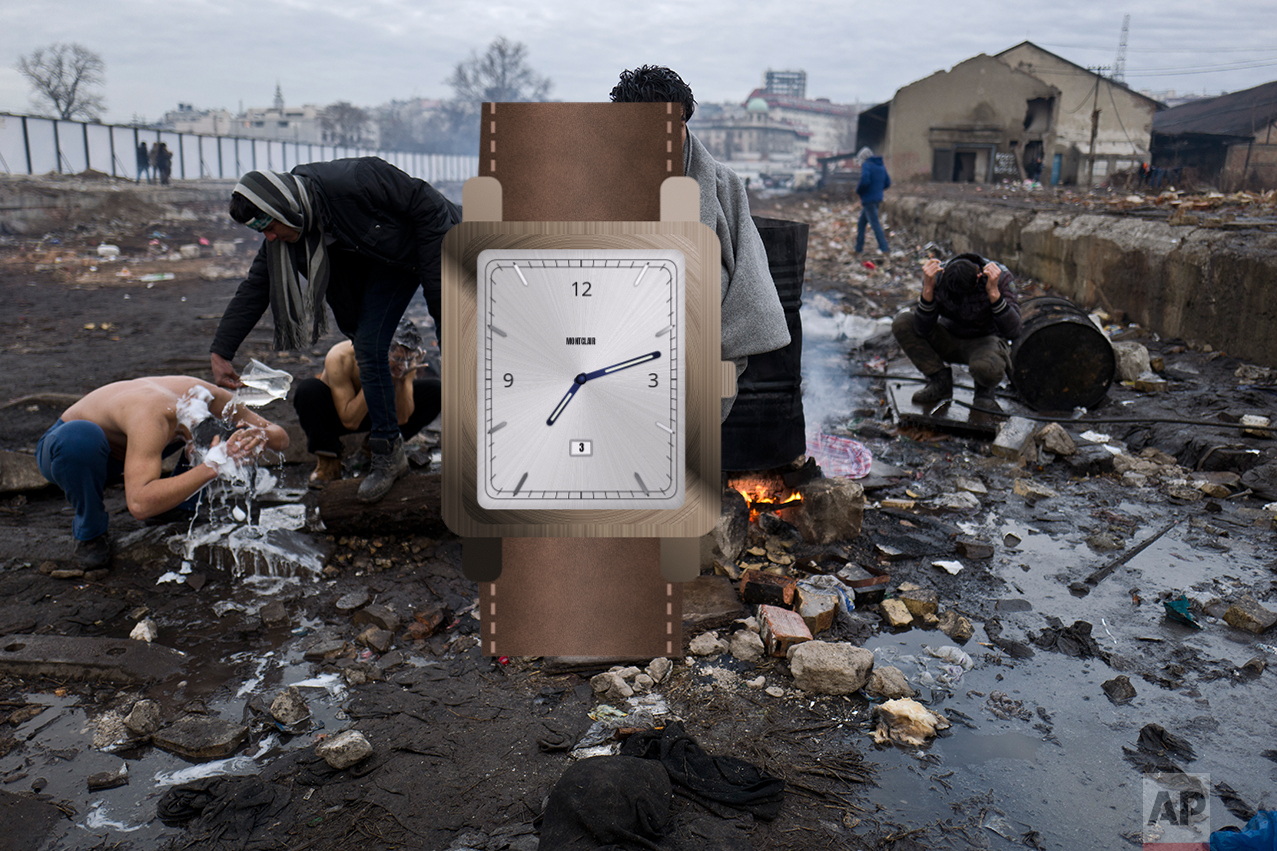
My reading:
**7:12**
